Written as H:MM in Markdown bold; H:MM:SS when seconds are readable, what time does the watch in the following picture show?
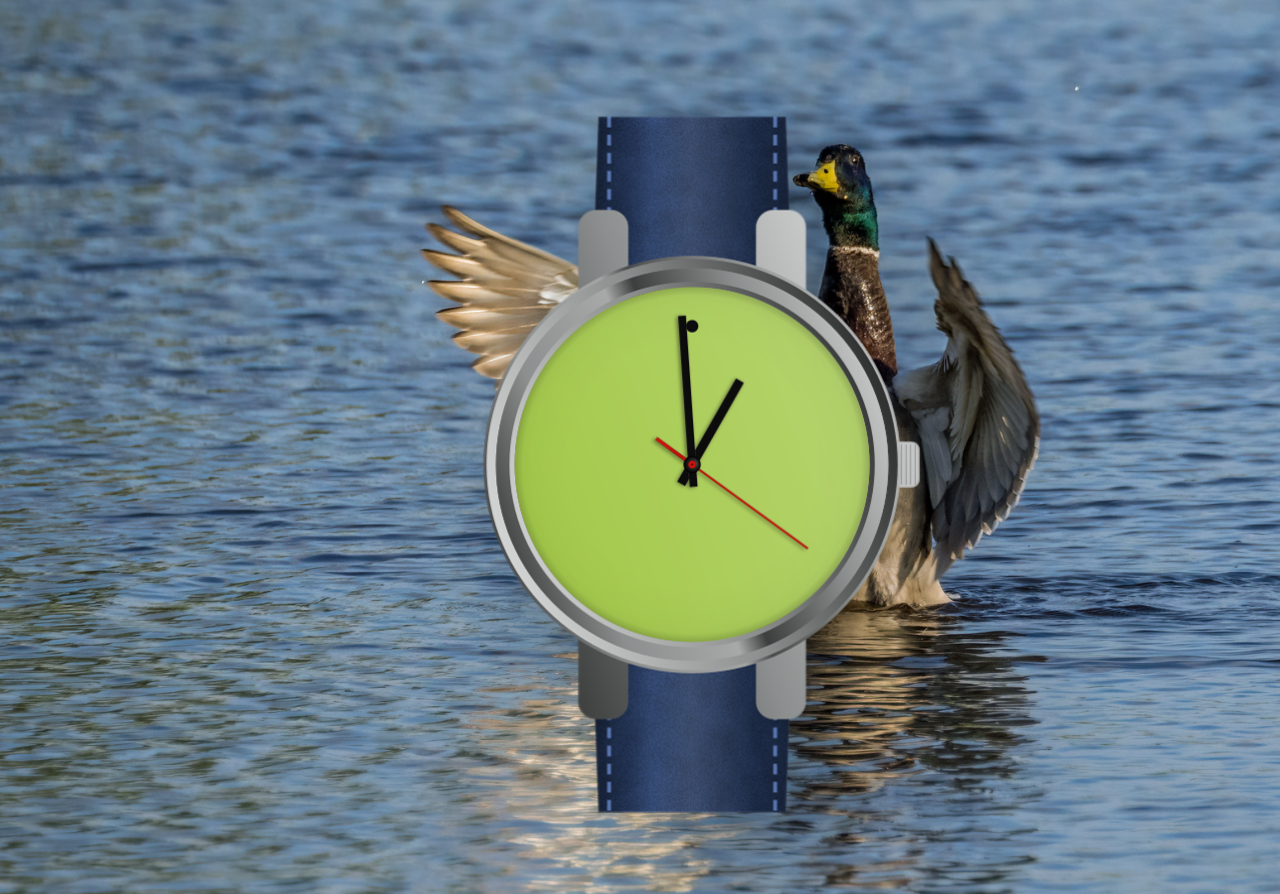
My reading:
**12:59:21**
